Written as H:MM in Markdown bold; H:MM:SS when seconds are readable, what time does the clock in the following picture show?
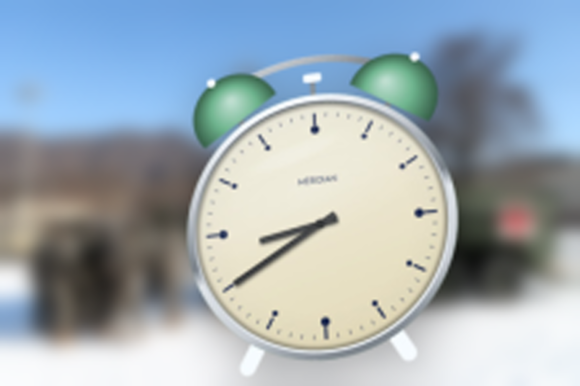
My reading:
**8:40**
